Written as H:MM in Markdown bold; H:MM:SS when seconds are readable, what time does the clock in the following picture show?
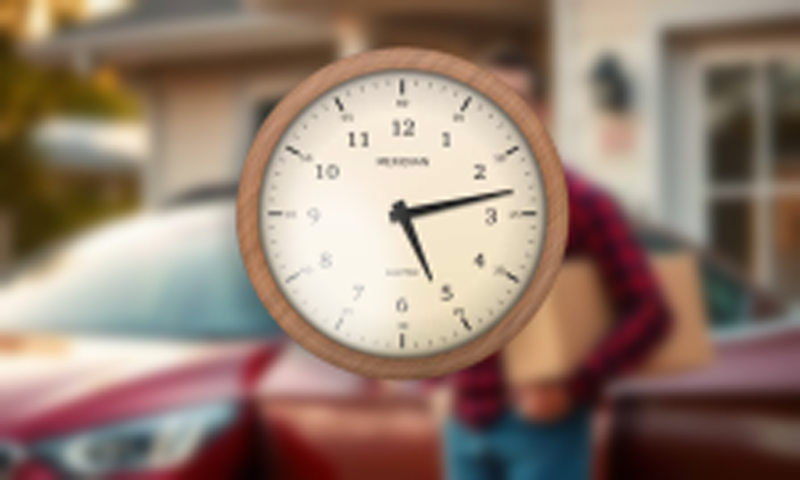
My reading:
**5:13**
